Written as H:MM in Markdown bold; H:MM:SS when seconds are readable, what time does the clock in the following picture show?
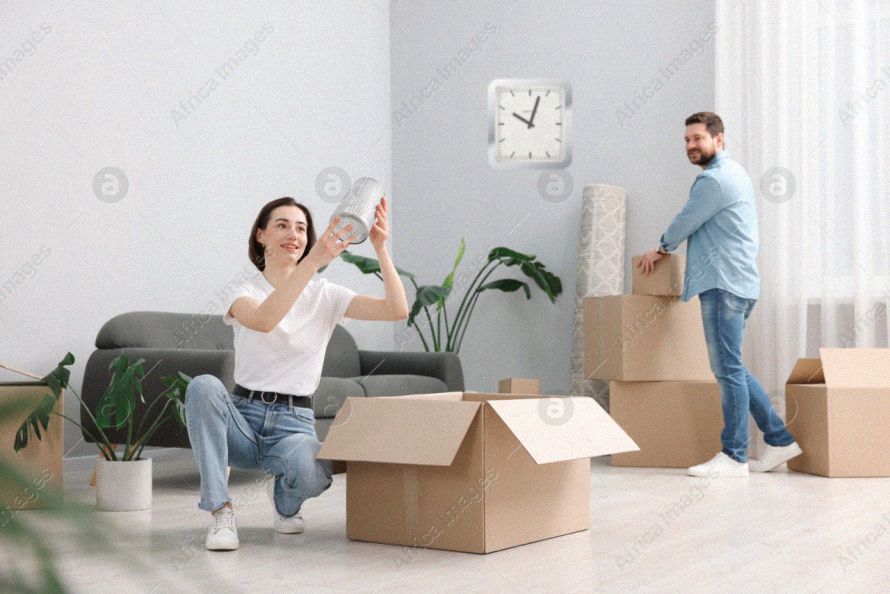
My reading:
**10:03**
